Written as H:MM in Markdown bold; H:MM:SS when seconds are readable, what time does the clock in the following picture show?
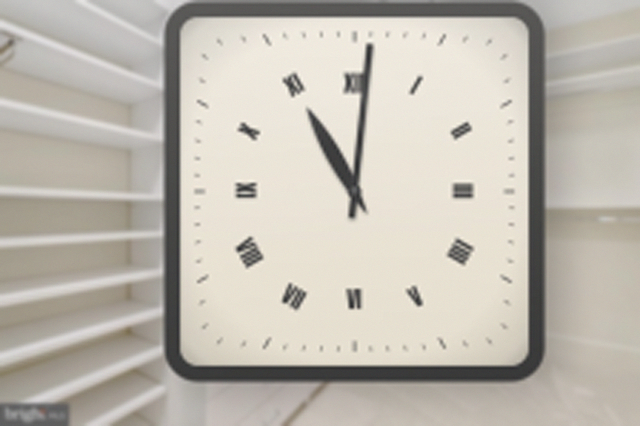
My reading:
**11:01**
